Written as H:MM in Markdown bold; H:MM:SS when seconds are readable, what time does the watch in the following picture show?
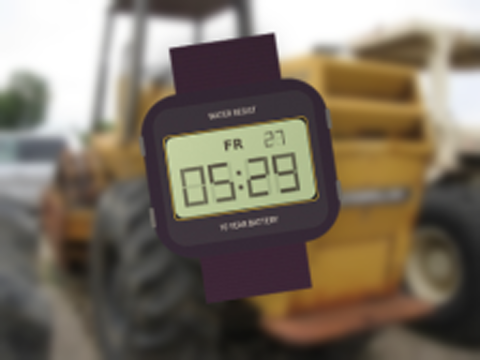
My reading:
**5:29**
